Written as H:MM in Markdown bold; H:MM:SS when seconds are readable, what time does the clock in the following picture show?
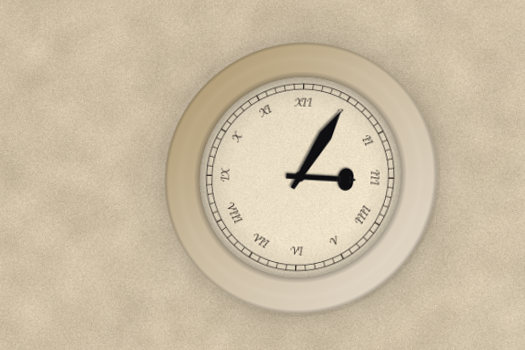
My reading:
**3:05**
